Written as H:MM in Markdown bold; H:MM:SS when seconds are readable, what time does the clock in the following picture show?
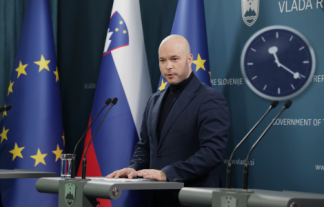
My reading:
**11:21**
